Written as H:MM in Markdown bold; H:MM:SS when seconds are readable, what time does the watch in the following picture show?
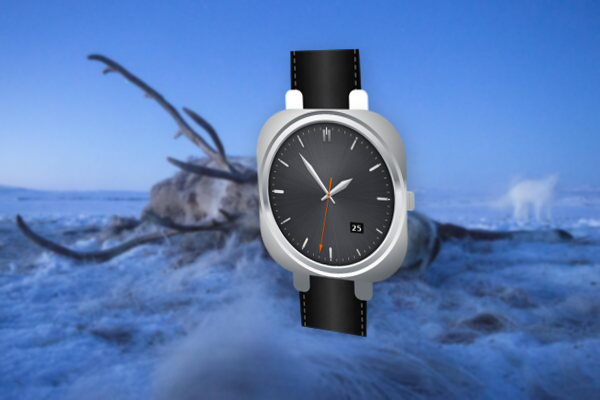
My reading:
**1:53:32**
